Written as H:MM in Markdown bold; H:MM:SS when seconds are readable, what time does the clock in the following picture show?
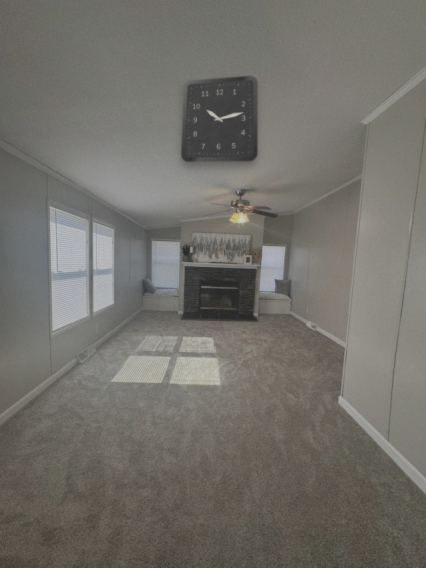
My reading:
**10:13**
